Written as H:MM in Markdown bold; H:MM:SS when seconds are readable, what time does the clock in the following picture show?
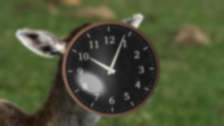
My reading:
**10:04**
